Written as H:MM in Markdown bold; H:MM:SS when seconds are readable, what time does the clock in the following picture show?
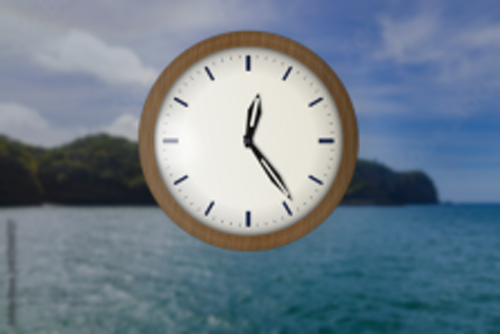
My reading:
**12:24**
